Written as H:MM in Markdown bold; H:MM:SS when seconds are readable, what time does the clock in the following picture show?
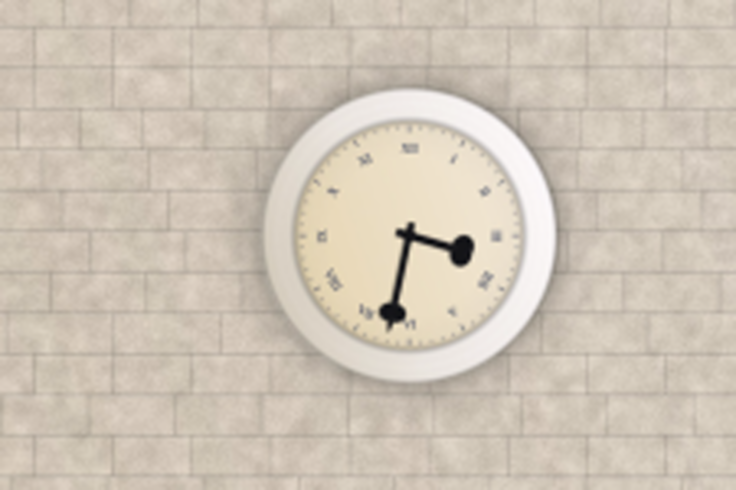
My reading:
**3:32**
